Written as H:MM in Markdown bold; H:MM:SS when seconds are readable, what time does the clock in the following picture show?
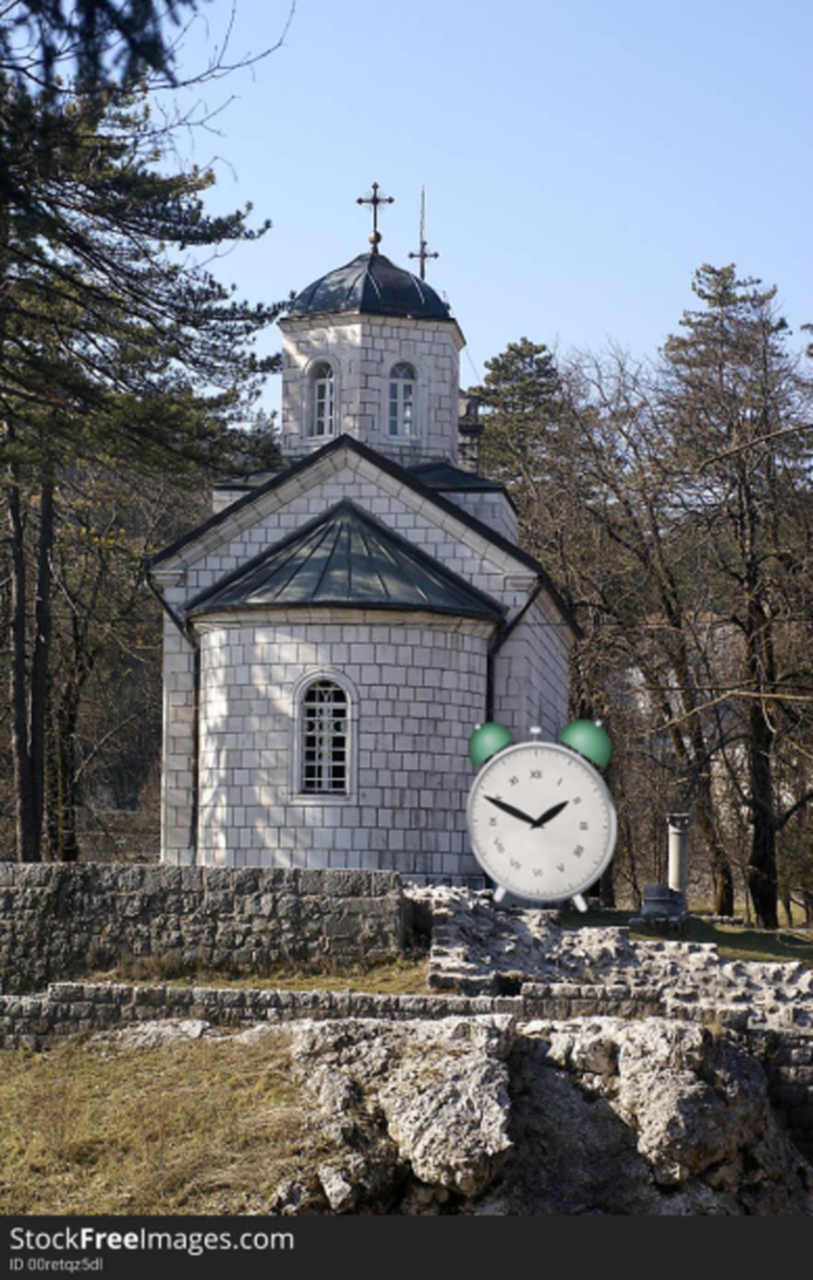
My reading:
**1:49**
